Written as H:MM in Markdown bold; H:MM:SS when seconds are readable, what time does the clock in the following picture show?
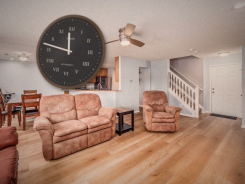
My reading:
**11:47**
